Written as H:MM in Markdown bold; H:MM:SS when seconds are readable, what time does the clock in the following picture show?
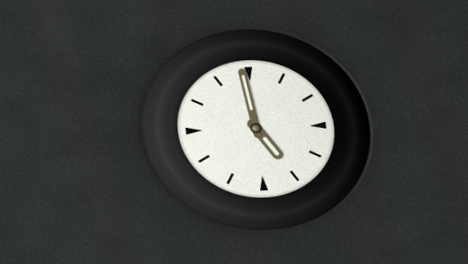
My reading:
**4:59**
